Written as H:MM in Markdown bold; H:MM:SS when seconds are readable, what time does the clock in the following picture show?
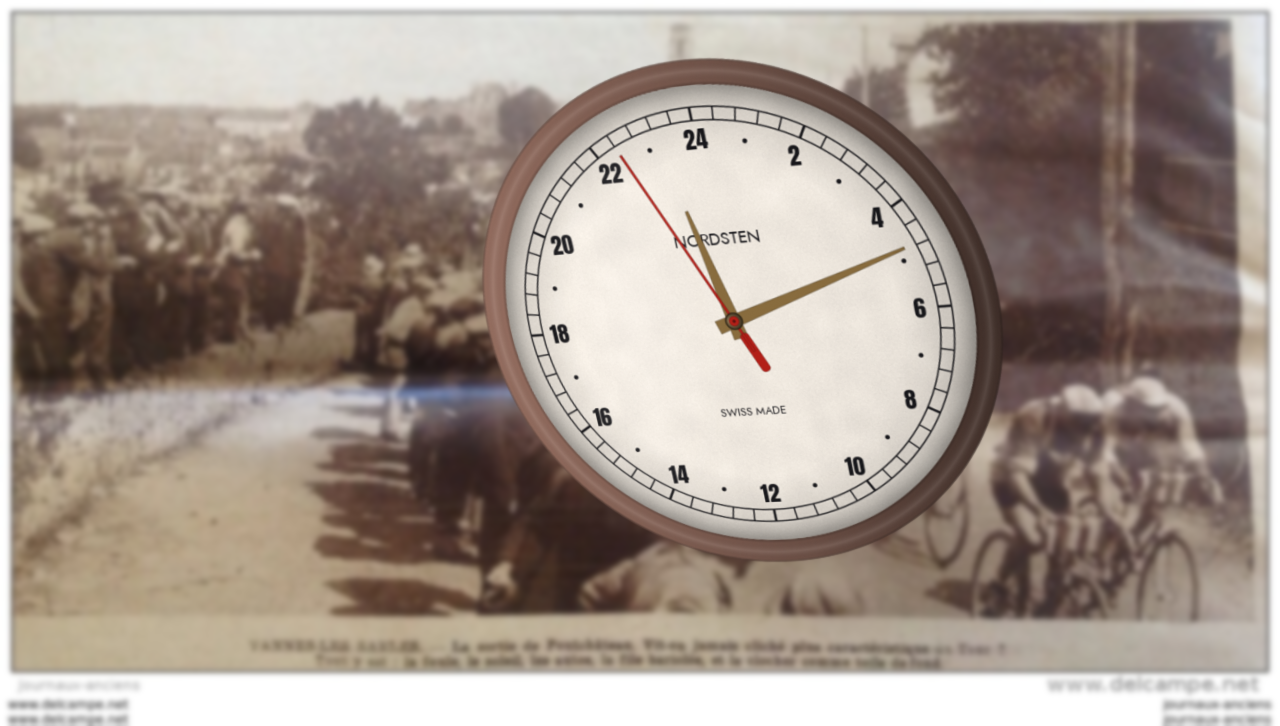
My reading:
**23:11:56**
